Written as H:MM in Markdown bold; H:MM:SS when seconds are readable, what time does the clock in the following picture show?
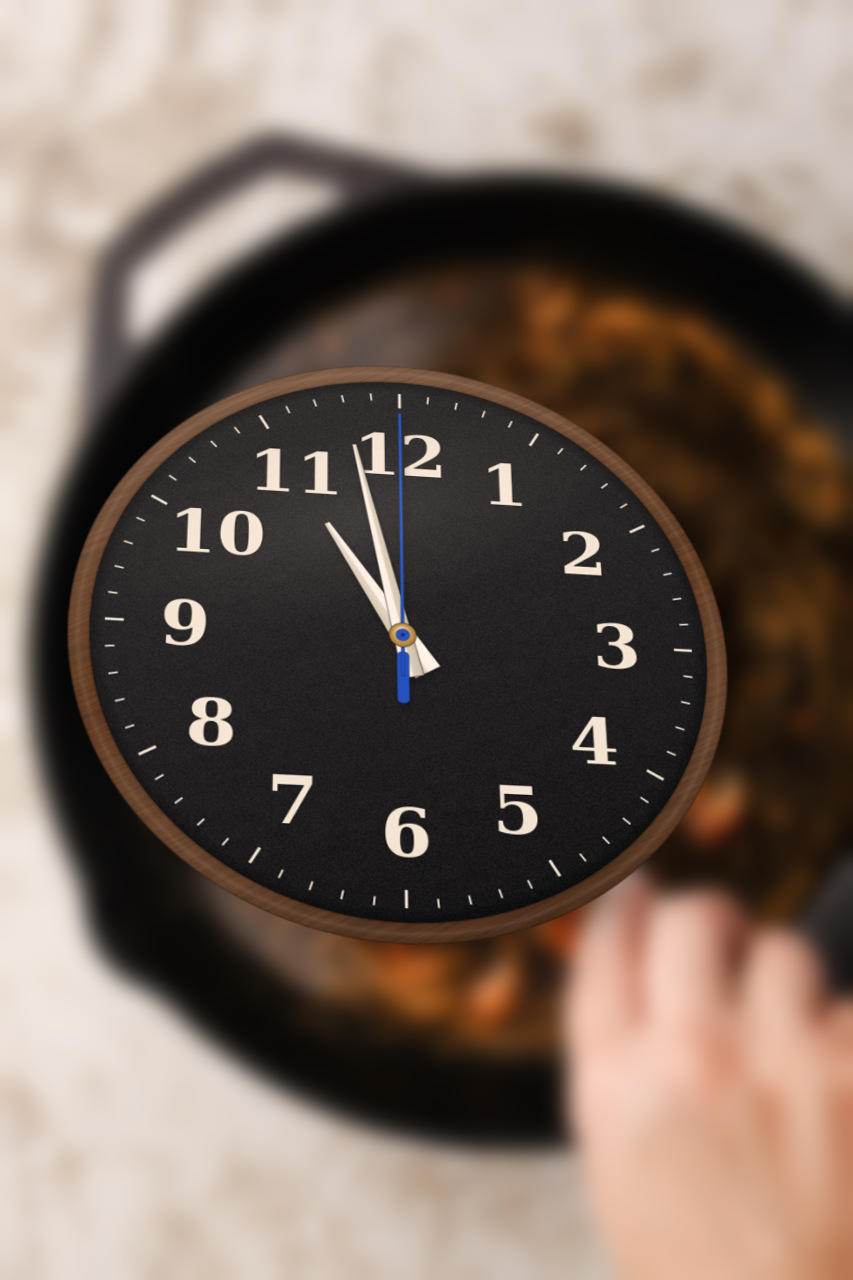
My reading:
**10:58:00**
